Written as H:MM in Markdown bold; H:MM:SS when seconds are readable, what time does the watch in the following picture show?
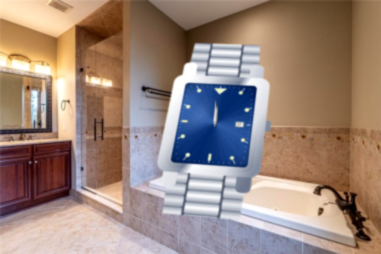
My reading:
**11:59**
